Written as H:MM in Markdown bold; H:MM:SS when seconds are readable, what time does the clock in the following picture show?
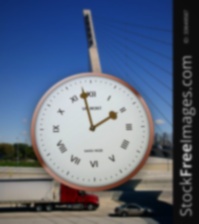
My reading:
**1:58**
